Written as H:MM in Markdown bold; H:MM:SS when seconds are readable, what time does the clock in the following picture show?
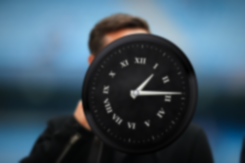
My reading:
**1:14**
